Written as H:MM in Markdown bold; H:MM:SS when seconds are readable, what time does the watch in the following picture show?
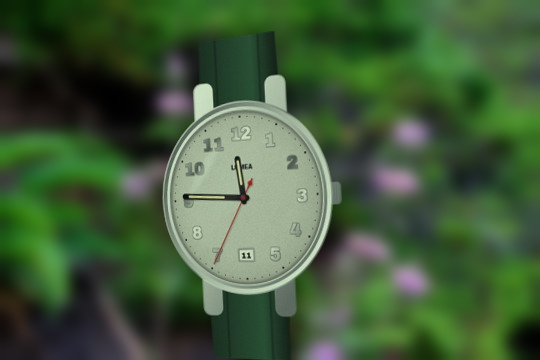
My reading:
**11:45:35**
